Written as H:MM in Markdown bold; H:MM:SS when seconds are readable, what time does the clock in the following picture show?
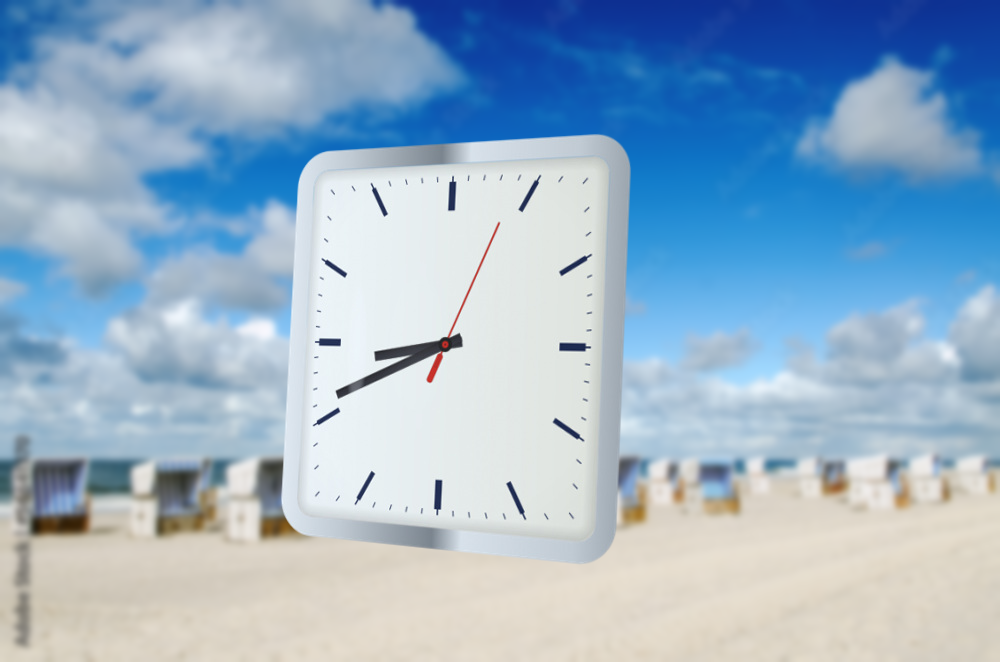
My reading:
**8:41:04**
